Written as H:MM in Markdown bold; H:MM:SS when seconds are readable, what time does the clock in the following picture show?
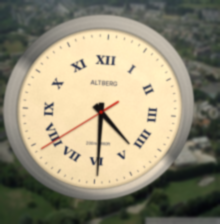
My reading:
**4:29:39**
